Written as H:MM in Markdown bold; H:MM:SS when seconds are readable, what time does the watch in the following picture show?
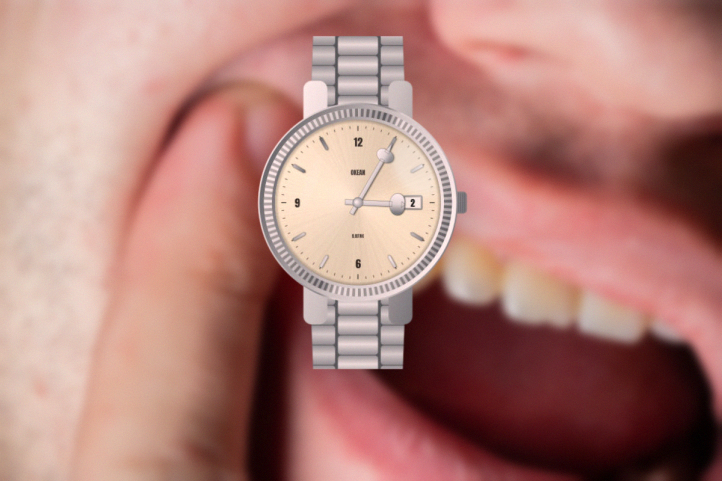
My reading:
**3:05**
